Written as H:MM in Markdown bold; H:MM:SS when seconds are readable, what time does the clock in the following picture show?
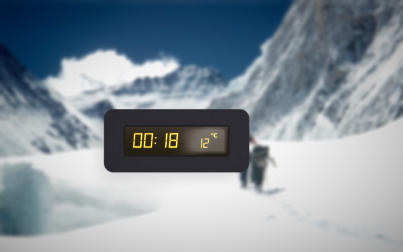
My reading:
**0:18**
